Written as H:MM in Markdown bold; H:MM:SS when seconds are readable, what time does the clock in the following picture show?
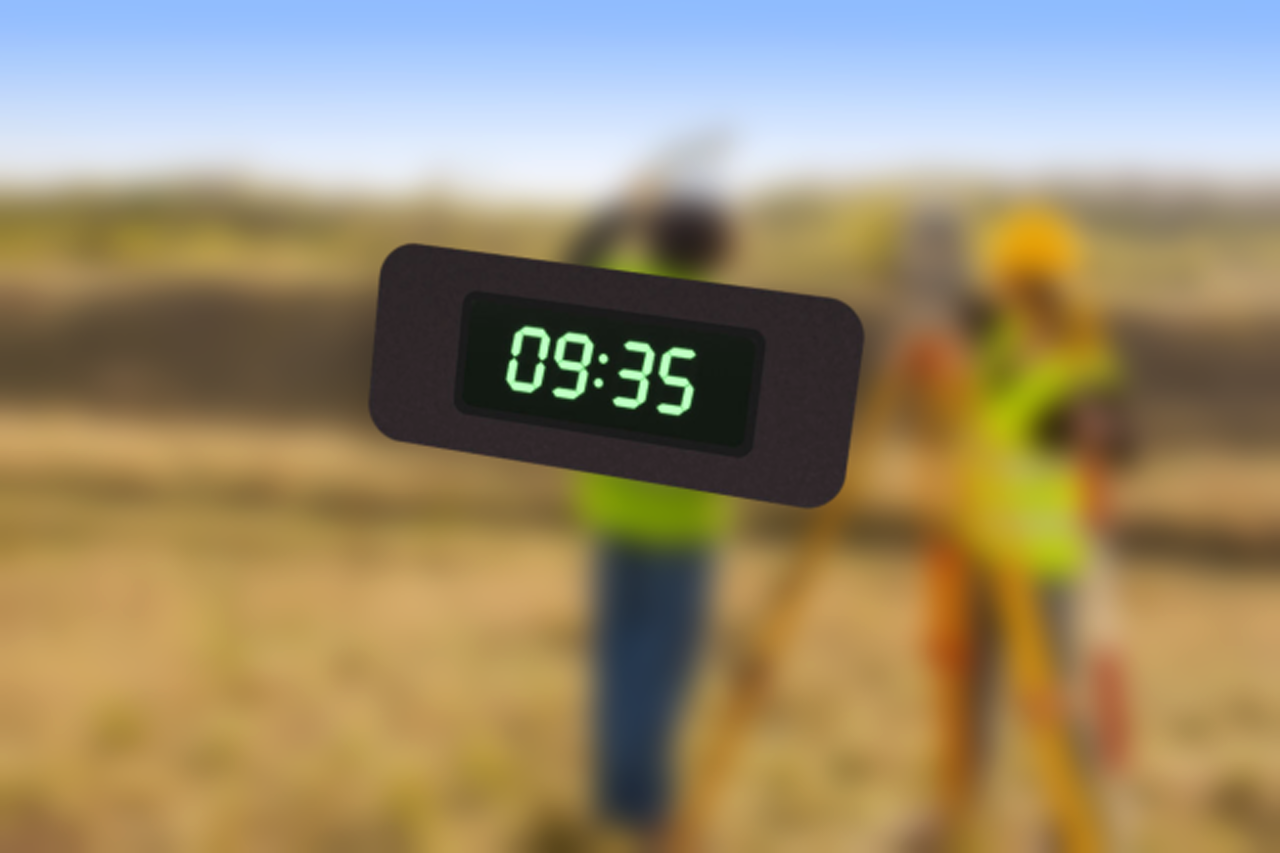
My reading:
**9:35**
